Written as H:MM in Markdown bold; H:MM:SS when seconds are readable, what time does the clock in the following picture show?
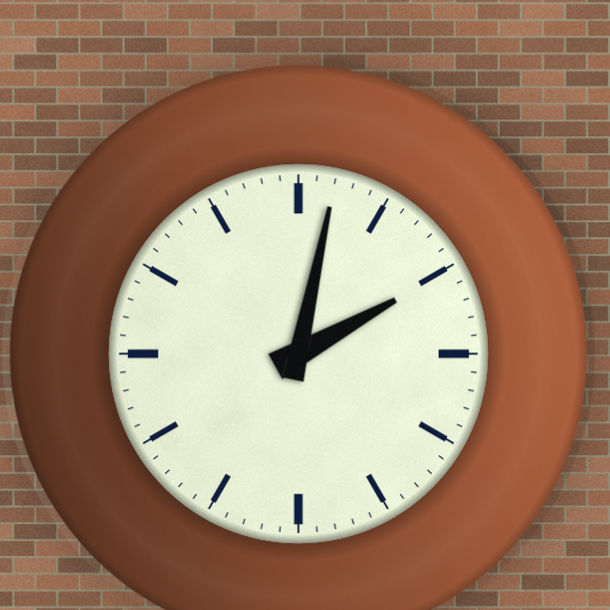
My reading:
**2:02**
